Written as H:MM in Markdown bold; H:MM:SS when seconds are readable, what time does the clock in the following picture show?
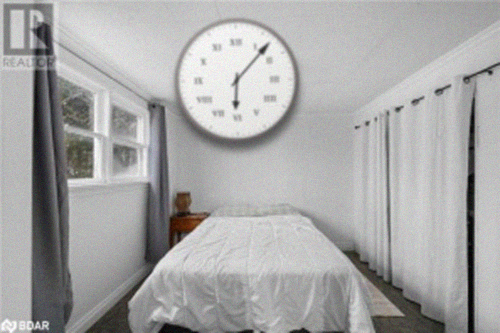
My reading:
**6:07**
